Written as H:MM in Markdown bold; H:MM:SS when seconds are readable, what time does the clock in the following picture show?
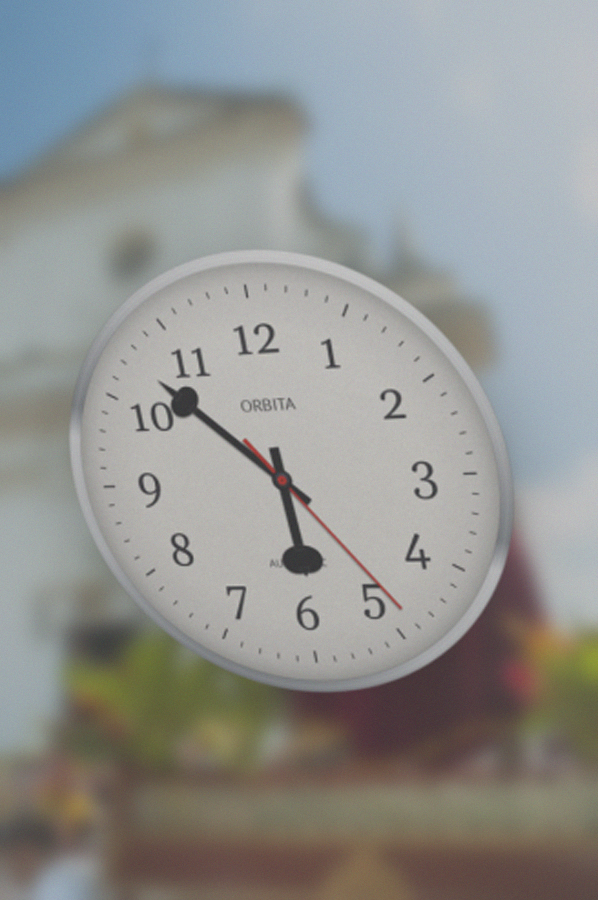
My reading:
**5:52:24**
